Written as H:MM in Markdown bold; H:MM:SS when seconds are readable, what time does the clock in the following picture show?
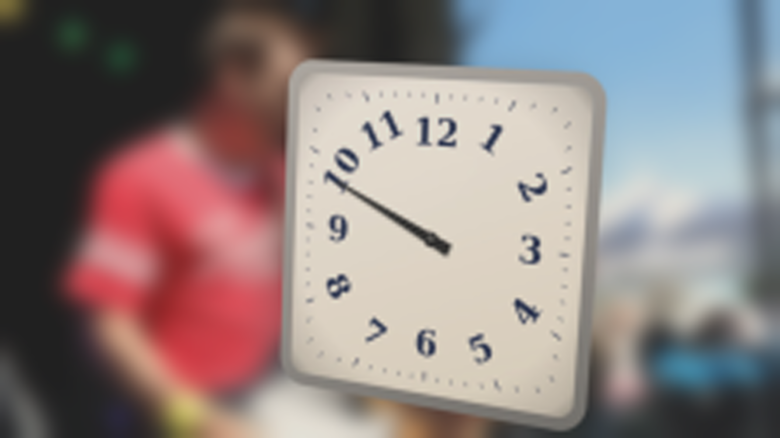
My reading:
**9:49**
